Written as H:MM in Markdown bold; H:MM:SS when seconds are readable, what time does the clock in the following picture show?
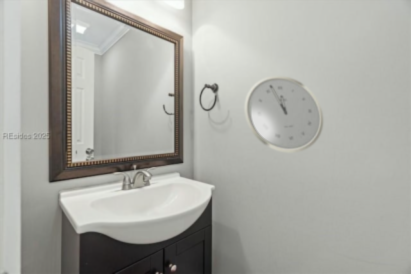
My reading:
**11:57**
